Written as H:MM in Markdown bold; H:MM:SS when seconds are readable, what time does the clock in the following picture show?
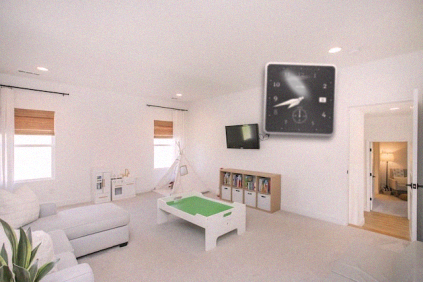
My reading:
**7:42**
